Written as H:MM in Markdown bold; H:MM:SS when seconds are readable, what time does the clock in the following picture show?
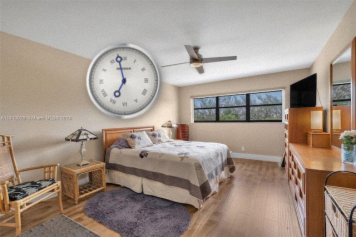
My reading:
**6:58**
